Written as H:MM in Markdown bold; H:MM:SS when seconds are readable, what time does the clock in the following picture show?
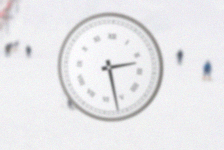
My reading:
**2:27**
